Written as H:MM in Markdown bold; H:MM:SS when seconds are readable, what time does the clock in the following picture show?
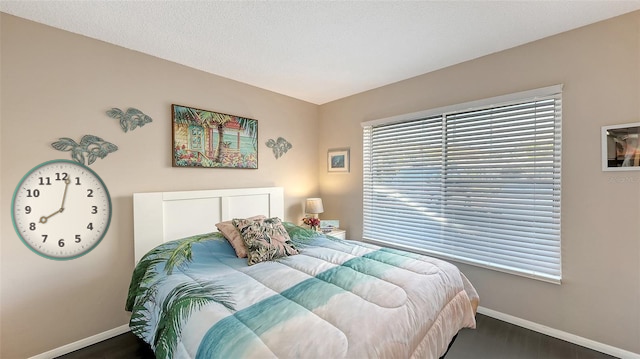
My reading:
**8:02**
